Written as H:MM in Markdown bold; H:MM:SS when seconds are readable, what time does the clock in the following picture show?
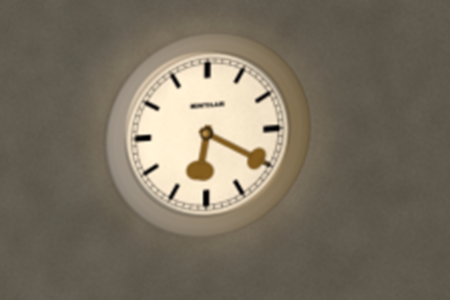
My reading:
**6:20**
